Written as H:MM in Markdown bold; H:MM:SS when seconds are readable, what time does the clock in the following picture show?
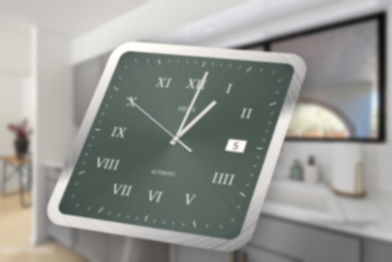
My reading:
**1:00:50**
